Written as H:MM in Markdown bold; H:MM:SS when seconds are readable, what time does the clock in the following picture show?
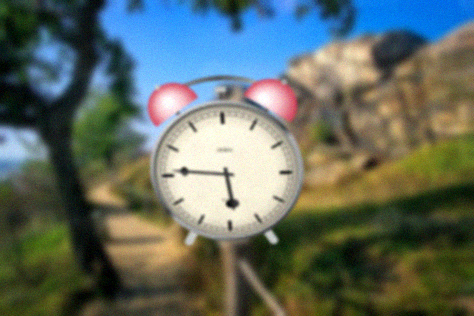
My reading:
**5:46**
